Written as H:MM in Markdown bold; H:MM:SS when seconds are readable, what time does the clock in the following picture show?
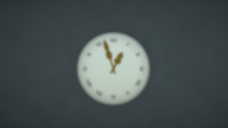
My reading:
**12:57**
